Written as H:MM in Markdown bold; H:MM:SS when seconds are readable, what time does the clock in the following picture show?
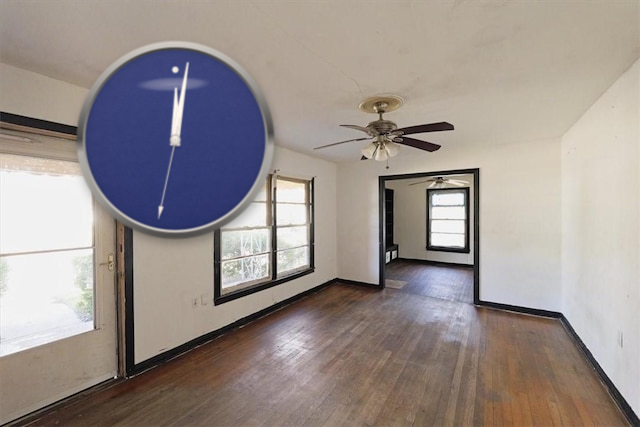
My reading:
**12:01:32**
